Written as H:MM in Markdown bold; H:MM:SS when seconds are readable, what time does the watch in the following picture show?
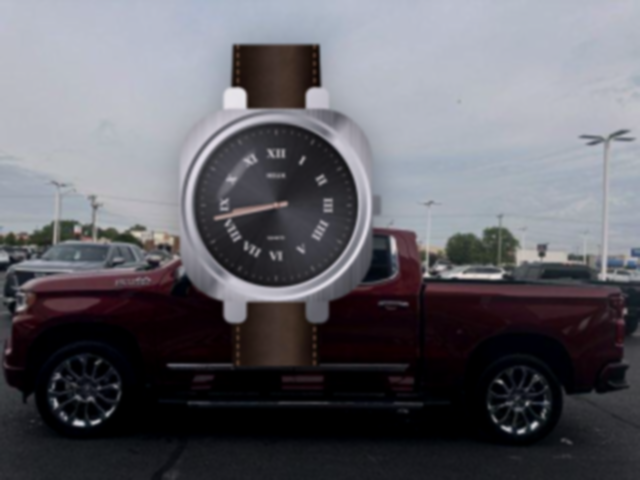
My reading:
**8:43**
